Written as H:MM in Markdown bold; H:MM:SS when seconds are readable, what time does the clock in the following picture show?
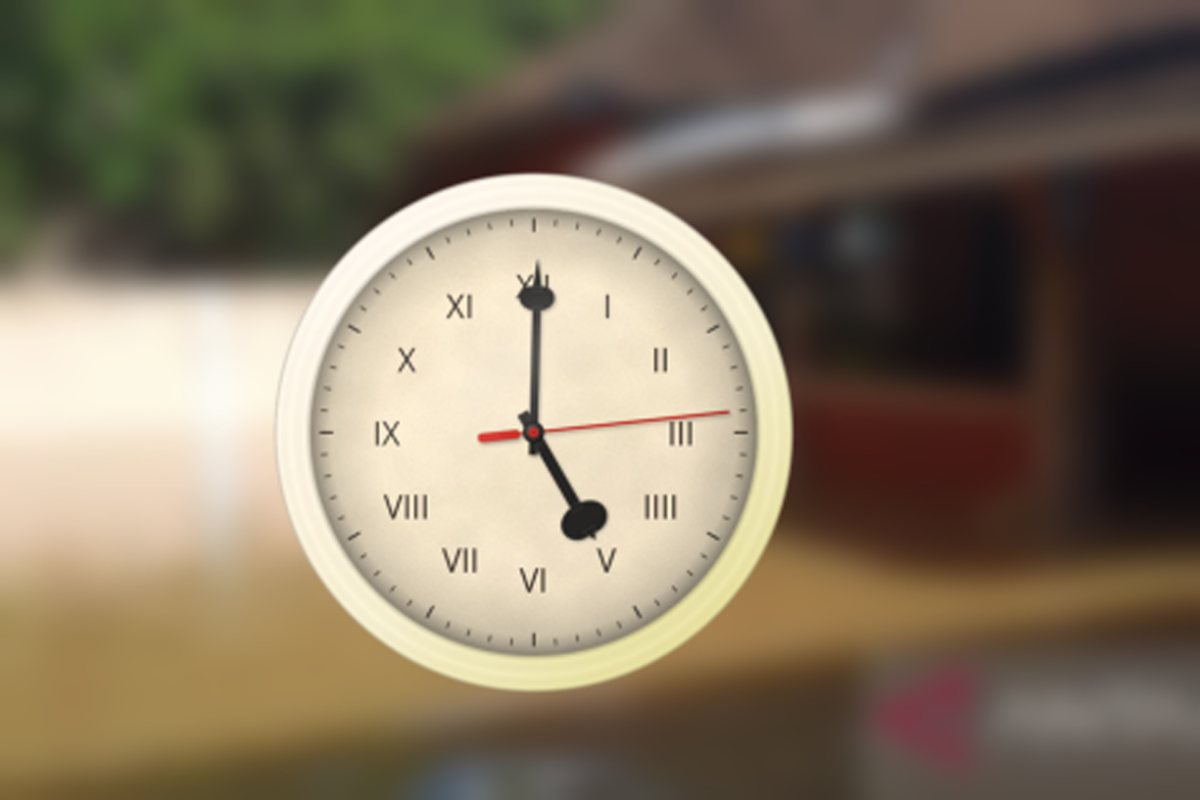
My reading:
**5:00:14**
